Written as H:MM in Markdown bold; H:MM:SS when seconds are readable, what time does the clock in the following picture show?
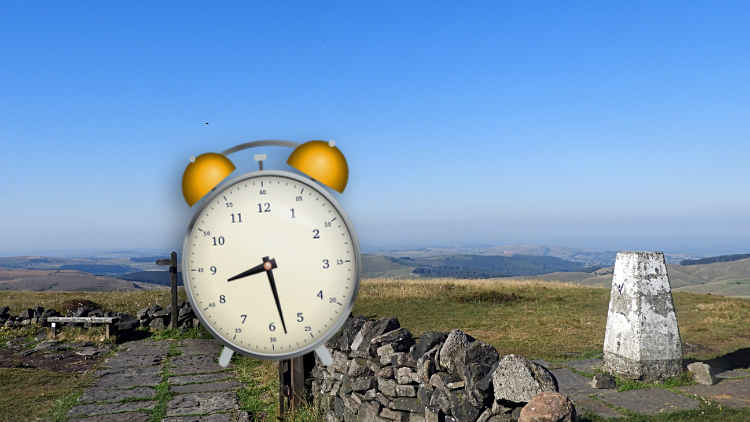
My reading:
**8:28**
